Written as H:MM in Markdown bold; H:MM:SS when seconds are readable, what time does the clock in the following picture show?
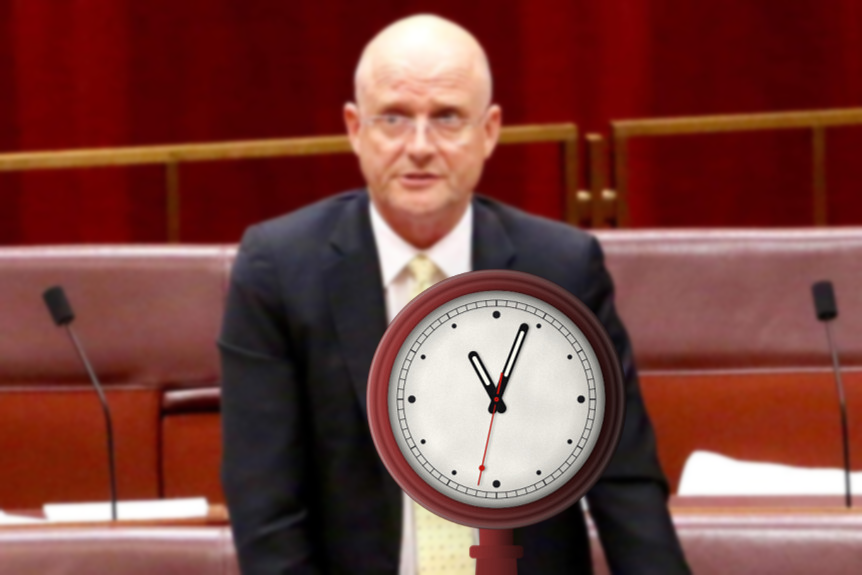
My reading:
**11:03:32**
